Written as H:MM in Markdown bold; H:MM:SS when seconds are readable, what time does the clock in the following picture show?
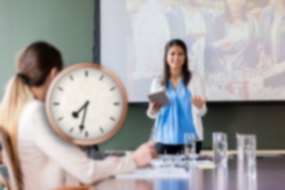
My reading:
**7:32**
